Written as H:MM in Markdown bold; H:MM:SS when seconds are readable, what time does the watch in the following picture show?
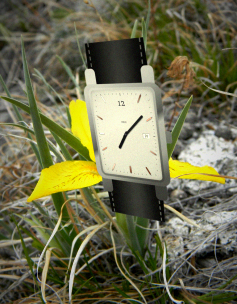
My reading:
**7:08**
